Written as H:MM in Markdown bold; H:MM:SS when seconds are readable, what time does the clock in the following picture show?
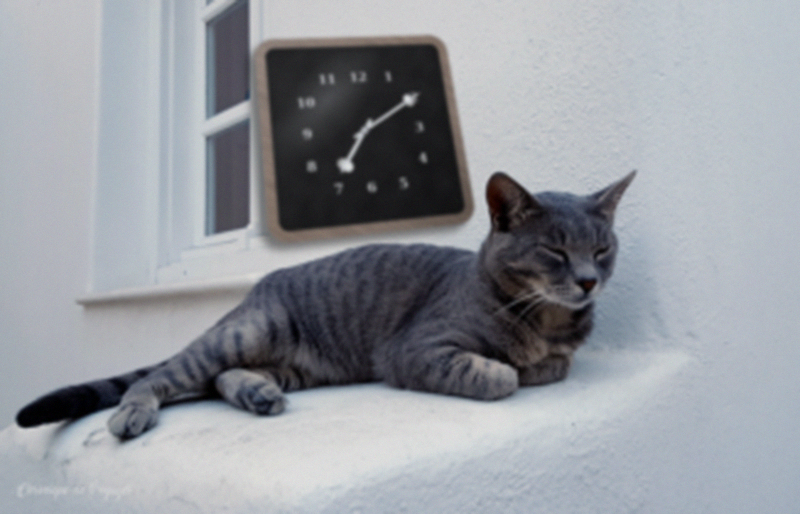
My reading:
**7:10**
